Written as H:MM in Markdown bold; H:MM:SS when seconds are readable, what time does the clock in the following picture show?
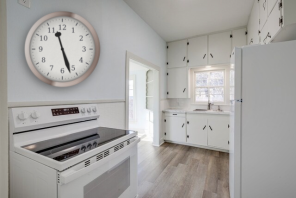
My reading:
**11:27**
